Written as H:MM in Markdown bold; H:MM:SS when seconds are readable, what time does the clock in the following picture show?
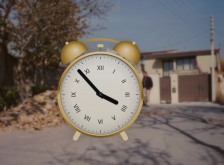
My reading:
**3:53**
